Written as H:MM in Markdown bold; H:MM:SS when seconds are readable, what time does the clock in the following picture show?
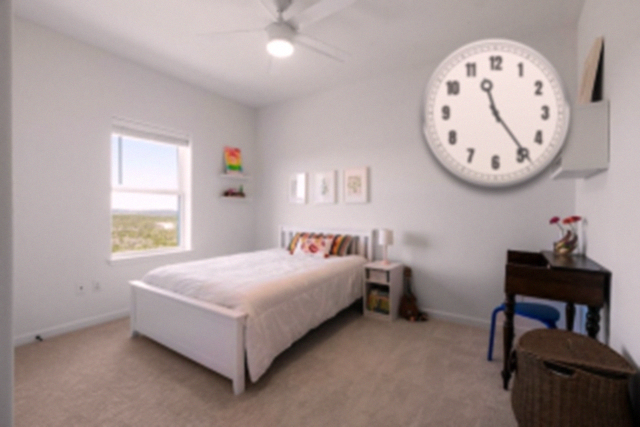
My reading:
**11:24**
